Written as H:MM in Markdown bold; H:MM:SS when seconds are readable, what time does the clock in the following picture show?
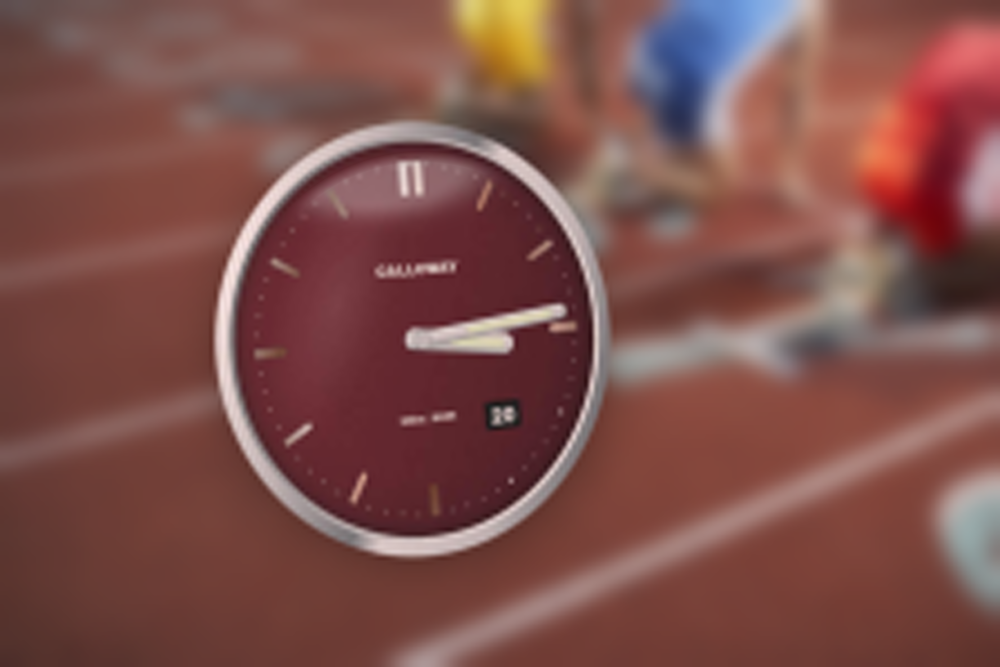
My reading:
**3:14**
